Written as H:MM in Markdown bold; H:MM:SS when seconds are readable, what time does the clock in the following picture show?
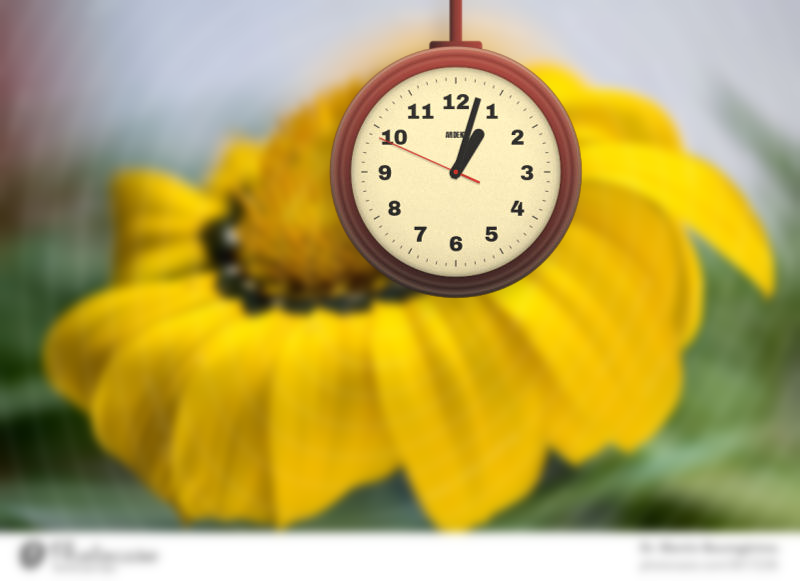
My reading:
**1:02:49**
